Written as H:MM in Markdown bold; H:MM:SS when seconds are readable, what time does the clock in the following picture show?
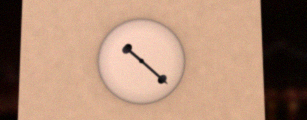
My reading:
**10:22**
